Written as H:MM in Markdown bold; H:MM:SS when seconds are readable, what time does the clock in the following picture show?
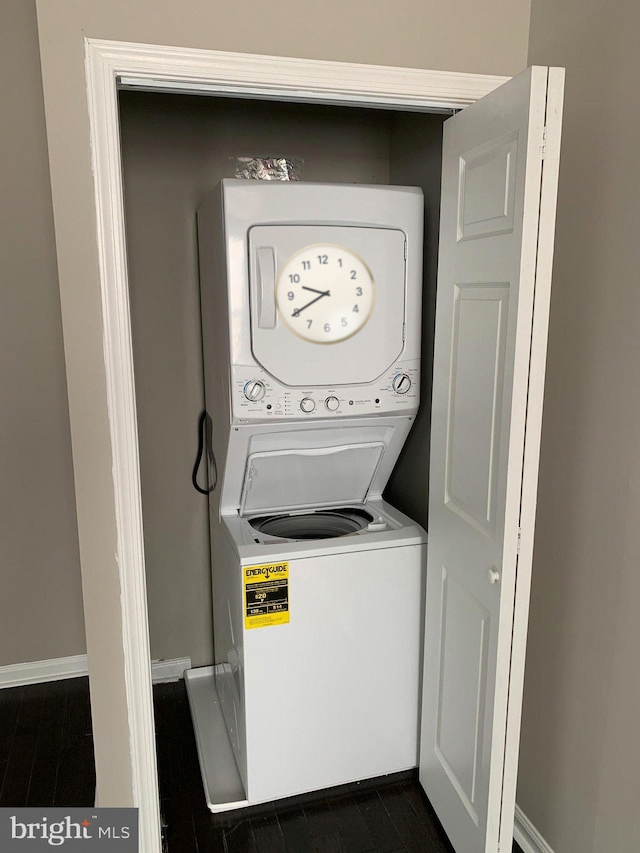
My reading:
**9:40**
